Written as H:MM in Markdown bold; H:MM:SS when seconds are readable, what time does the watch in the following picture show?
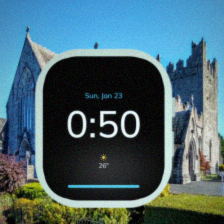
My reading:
**0:50**
